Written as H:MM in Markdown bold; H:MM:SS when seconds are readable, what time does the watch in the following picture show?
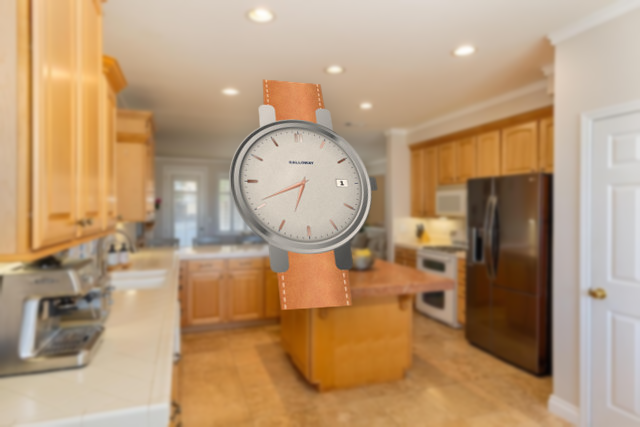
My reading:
**6:41**
